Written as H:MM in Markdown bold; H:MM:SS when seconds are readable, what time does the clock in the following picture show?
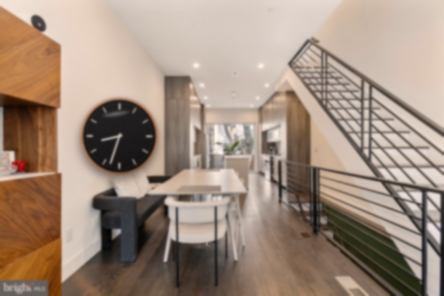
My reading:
**8:33**
